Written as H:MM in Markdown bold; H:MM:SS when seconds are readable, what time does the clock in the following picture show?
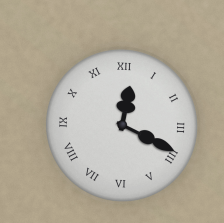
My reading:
**12:19**
